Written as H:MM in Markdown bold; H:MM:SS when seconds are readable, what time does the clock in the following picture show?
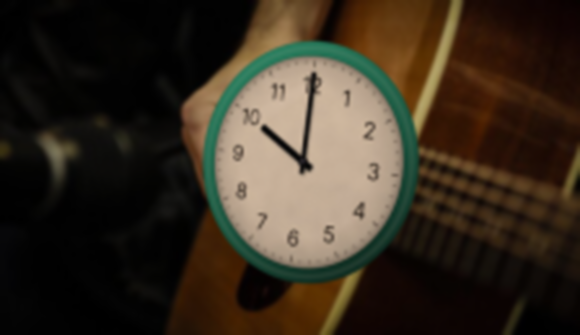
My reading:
**10:00**
